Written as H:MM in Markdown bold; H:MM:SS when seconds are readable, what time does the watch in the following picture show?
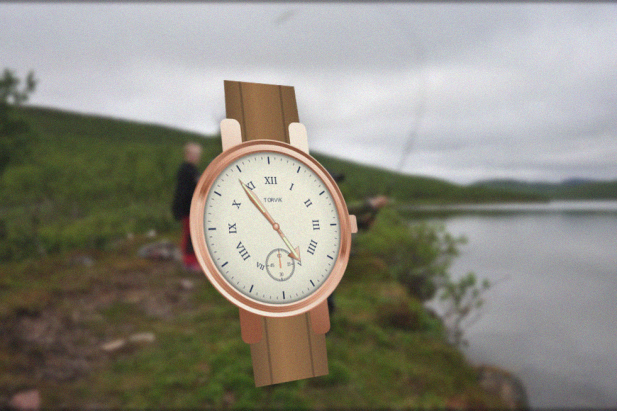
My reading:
**4:54**
